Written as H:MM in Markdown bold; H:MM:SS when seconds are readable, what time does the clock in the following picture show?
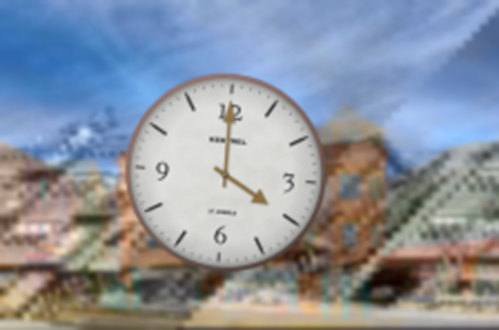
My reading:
**4:00**
